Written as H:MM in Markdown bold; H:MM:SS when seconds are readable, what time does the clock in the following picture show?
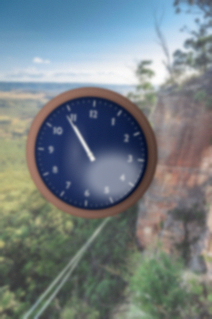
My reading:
**10:54**
